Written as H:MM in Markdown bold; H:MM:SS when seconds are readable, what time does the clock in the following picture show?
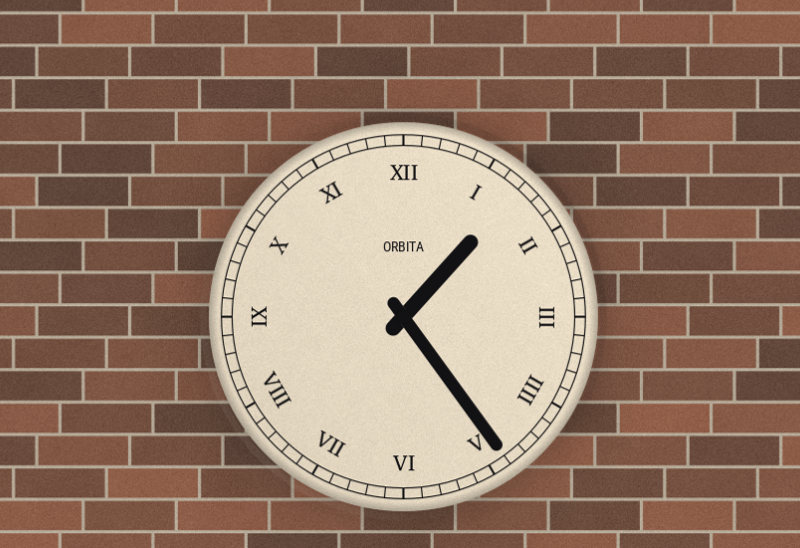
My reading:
**1:24**
